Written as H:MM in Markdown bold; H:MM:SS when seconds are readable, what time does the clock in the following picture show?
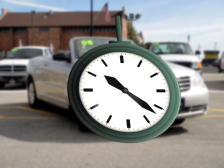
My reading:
**10:22**
